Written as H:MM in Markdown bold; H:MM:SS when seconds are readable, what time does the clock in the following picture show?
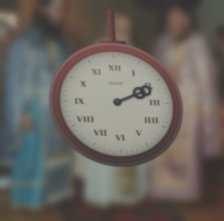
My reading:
**2:11**
